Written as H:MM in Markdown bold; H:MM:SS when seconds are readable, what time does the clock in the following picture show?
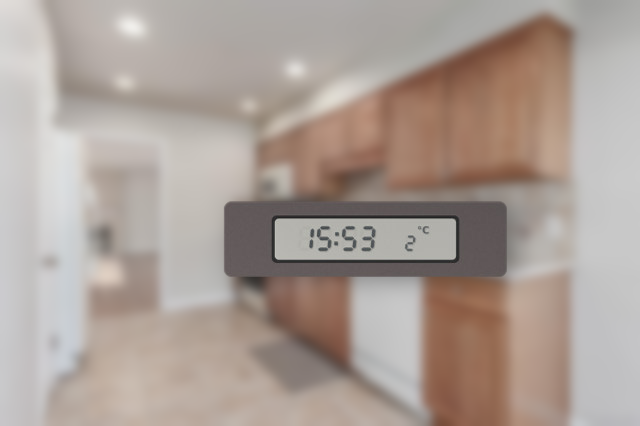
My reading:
**15:53**
